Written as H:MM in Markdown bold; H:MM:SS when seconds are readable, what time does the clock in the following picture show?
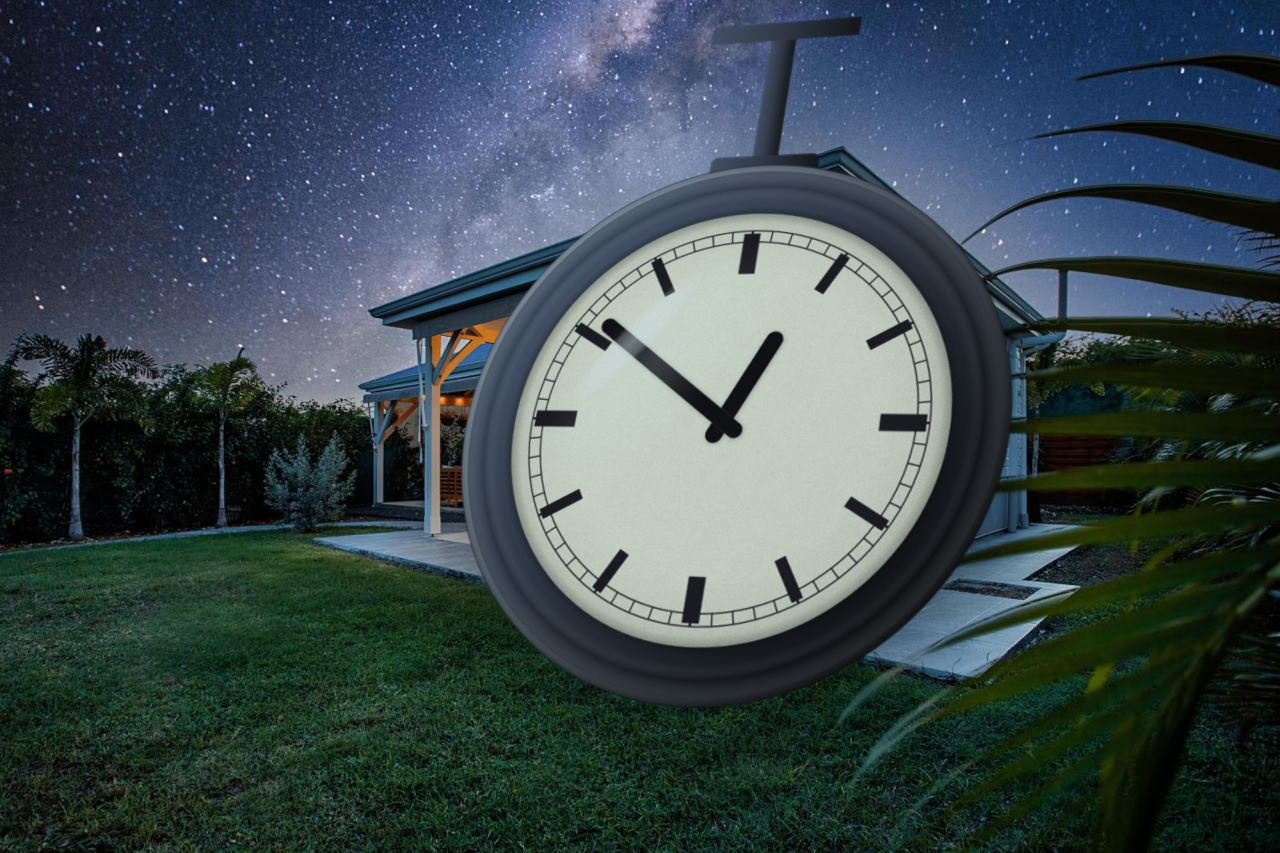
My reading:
**12:51**
